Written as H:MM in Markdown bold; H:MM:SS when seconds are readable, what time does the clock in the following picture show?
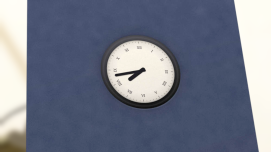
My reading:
**7:43**
